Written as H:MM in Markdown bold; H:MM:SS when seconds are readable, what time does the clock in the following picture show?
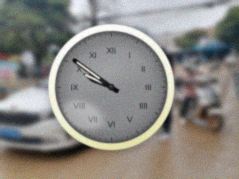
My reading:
**9:51**
